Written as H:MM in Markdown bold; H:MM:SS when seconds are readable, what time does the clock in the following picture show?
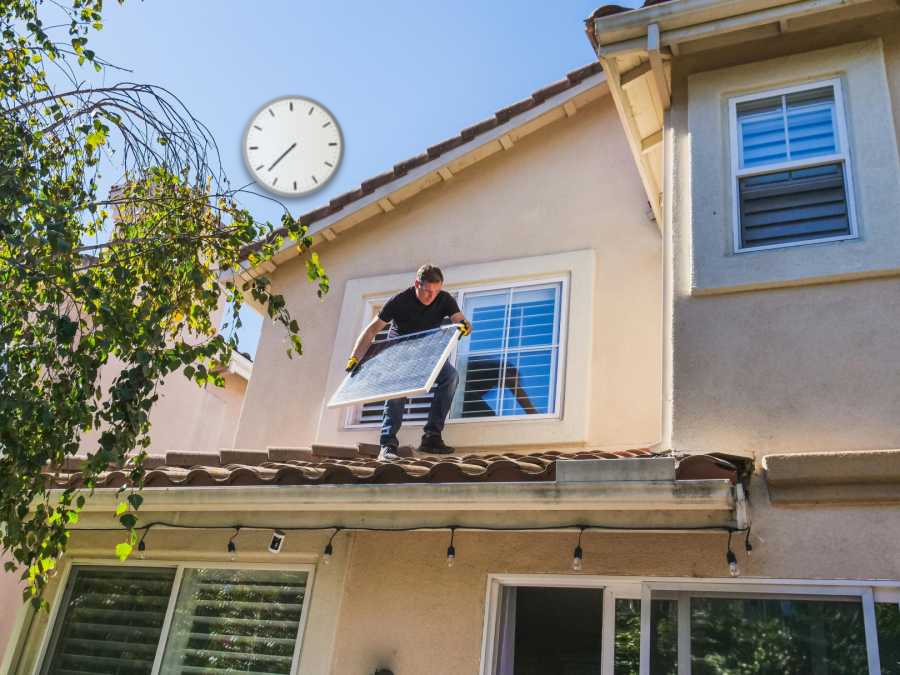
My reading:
**7:38**
